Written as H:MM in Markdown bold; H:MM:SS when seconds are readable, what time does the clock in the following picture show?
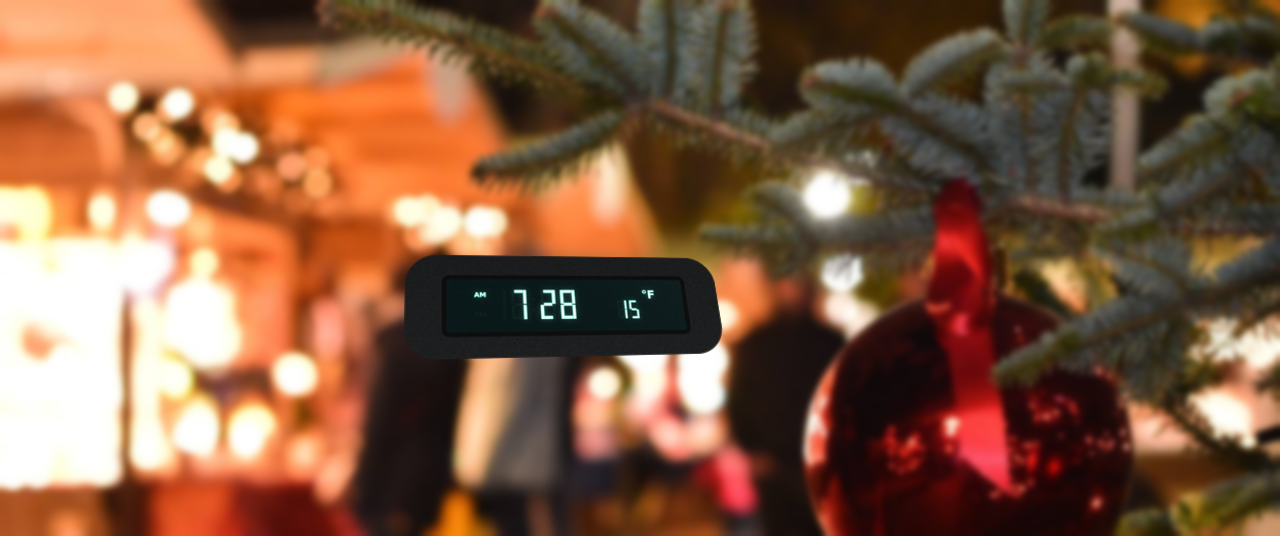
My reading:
**7:28**
